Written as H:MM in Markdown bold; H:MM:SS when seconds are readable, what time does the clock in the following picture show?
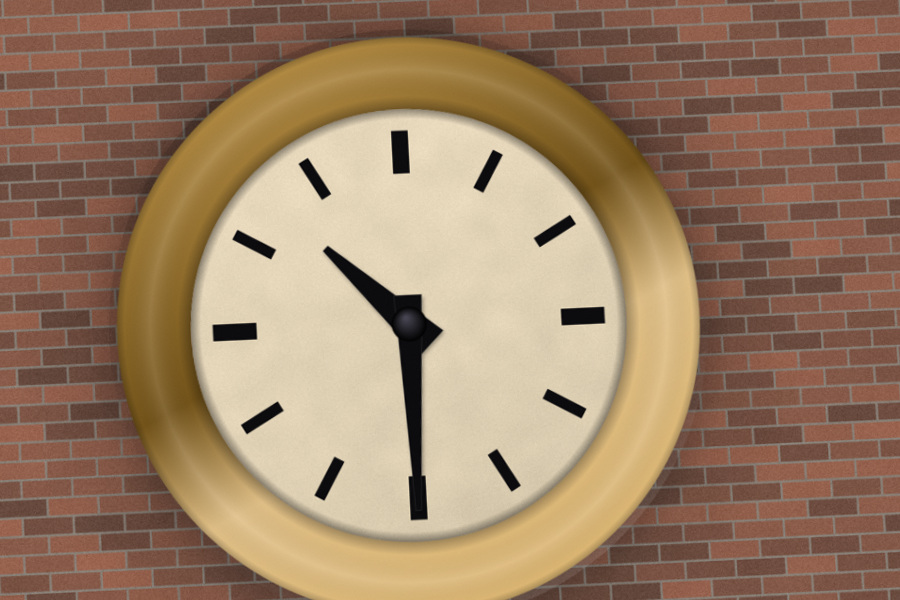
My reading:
**10:30**
